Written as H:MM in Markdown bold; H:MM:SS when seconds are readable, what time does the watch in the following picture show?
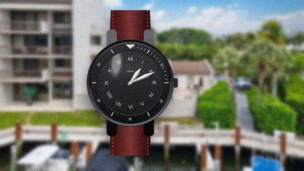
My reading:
**1:11**
